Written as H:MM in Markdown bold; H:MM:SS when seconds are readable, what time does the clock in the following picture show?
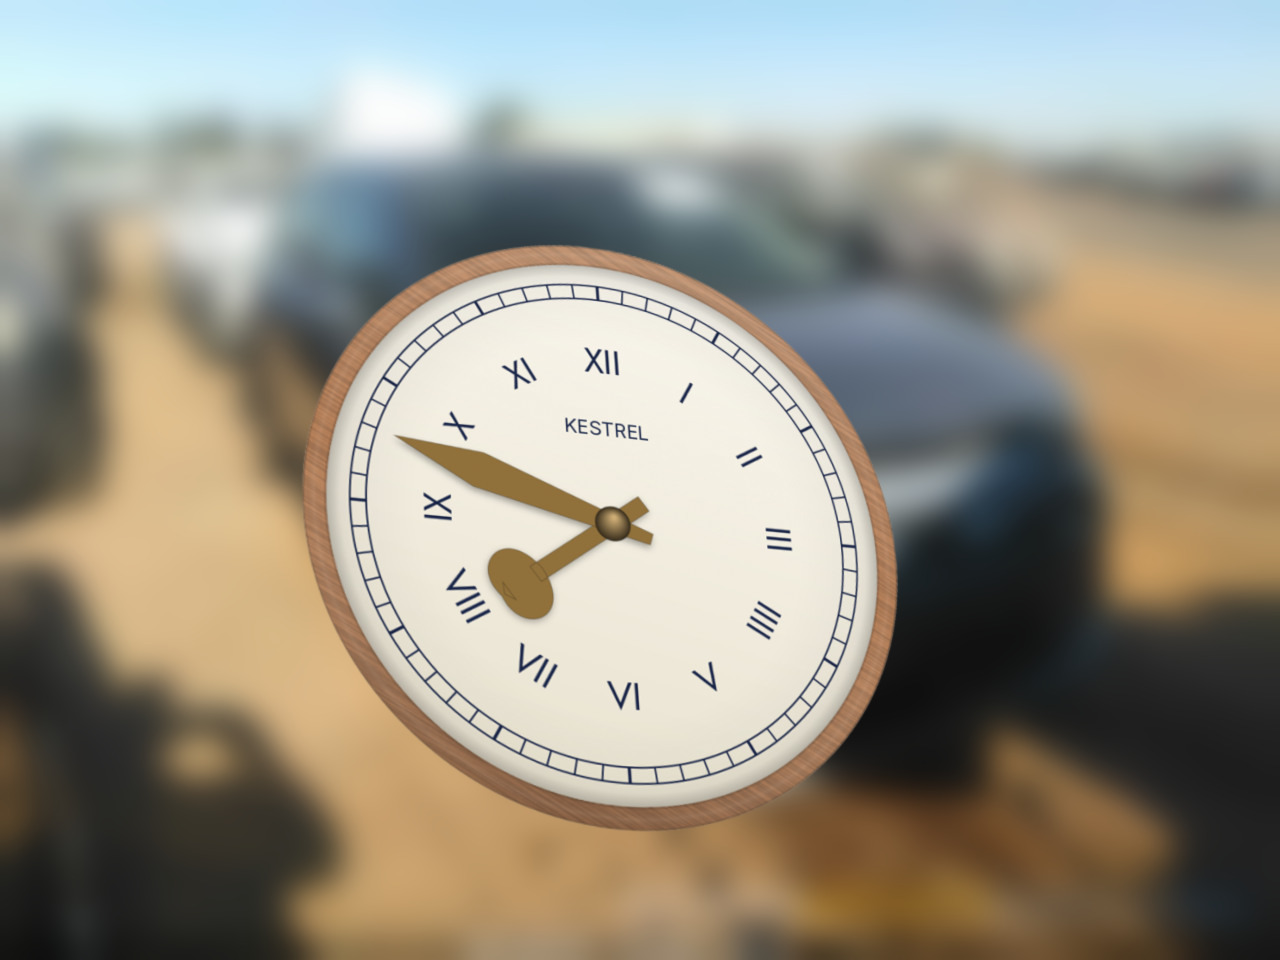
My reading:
**7:48**
